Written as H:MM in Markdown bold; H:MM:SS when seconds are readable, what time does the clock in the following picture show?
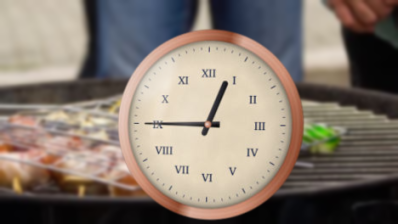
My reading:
**12:45**
